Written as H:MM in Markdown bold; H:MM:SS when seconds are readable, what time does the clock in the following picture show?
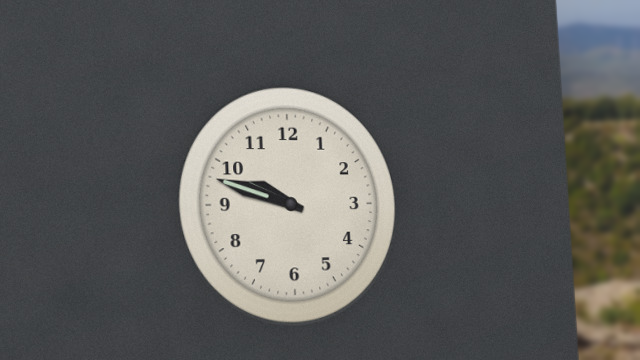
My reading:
**9:48**
